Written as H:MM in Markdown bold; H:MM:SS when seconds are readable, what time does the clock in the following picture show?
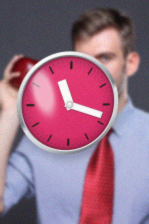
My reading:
**11:18**
